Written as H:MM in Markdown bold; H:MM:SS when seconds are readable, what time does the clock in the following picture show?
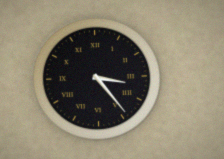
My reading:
**3:24**
